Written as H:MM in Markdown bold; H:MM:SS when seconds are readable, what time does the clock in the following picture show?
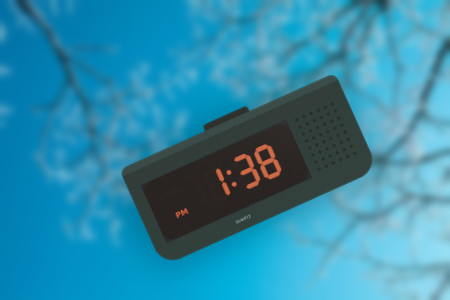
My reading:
**1:38**
